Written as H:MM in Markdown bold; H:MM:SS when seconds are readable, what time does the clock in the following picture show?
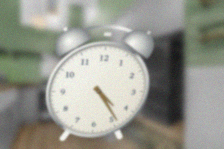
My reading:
**4:24**
